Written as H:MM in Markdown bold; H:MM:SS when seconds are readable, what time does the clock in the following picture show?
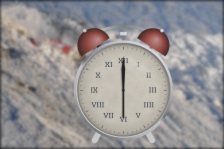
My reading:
**6:00**
